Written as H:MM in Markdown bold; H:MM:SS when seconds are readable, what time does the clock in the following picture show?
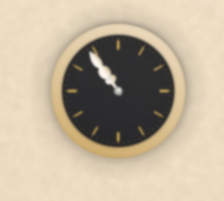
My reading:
**10:54**
